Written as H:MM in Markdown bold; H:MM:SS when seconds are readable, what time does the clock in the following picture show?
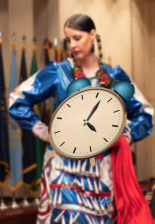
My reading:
**4:02**
